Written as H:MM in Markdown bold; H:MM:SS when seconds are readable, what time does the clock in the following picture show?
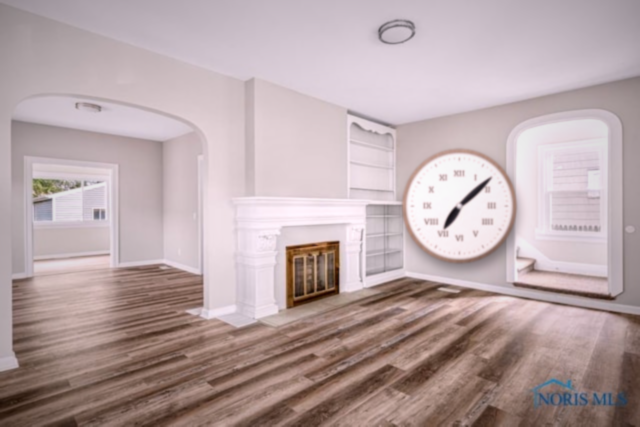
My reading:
**7:08**
